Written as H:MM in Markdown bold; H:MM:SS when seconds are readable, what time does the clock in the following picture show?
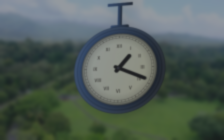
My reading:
**1:19**
